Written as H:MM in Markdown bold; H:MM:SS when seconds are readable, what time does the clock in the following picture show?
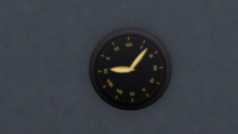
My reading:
**9:07**
